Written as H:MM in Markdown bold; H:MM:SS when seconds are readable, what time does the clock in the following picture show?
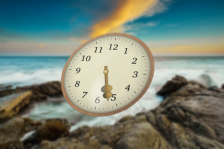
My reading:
**5:27**
